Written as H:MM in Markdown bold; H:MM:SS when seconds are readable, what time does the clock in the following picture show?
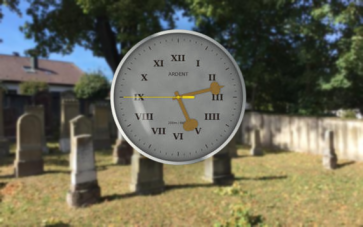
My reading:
**5:12:45**
